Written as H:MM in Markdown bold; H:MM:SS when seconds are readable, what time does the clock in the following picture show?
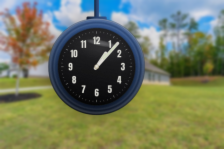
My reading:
**1:07**
